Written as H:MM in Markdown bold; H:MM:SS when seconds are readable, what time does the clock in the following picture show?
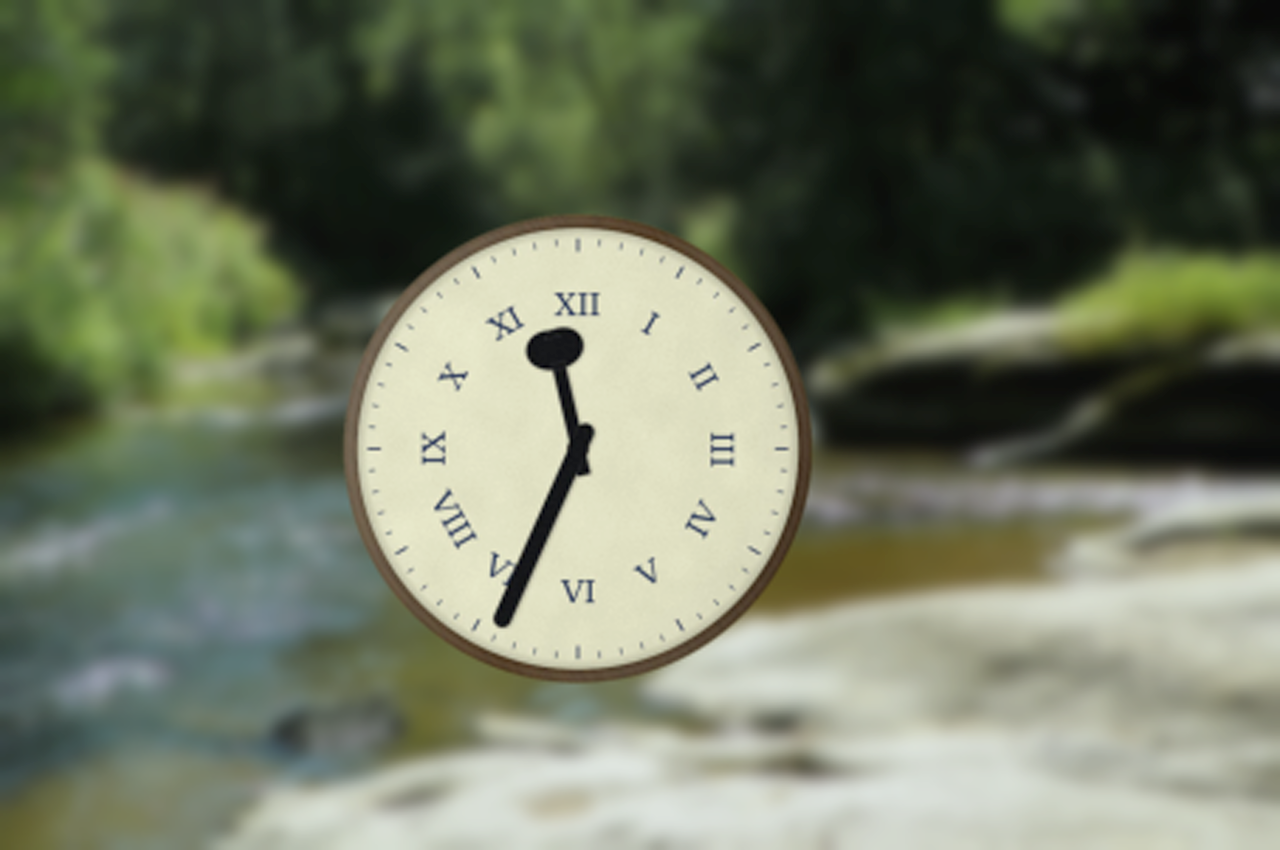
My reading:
**11:34**
